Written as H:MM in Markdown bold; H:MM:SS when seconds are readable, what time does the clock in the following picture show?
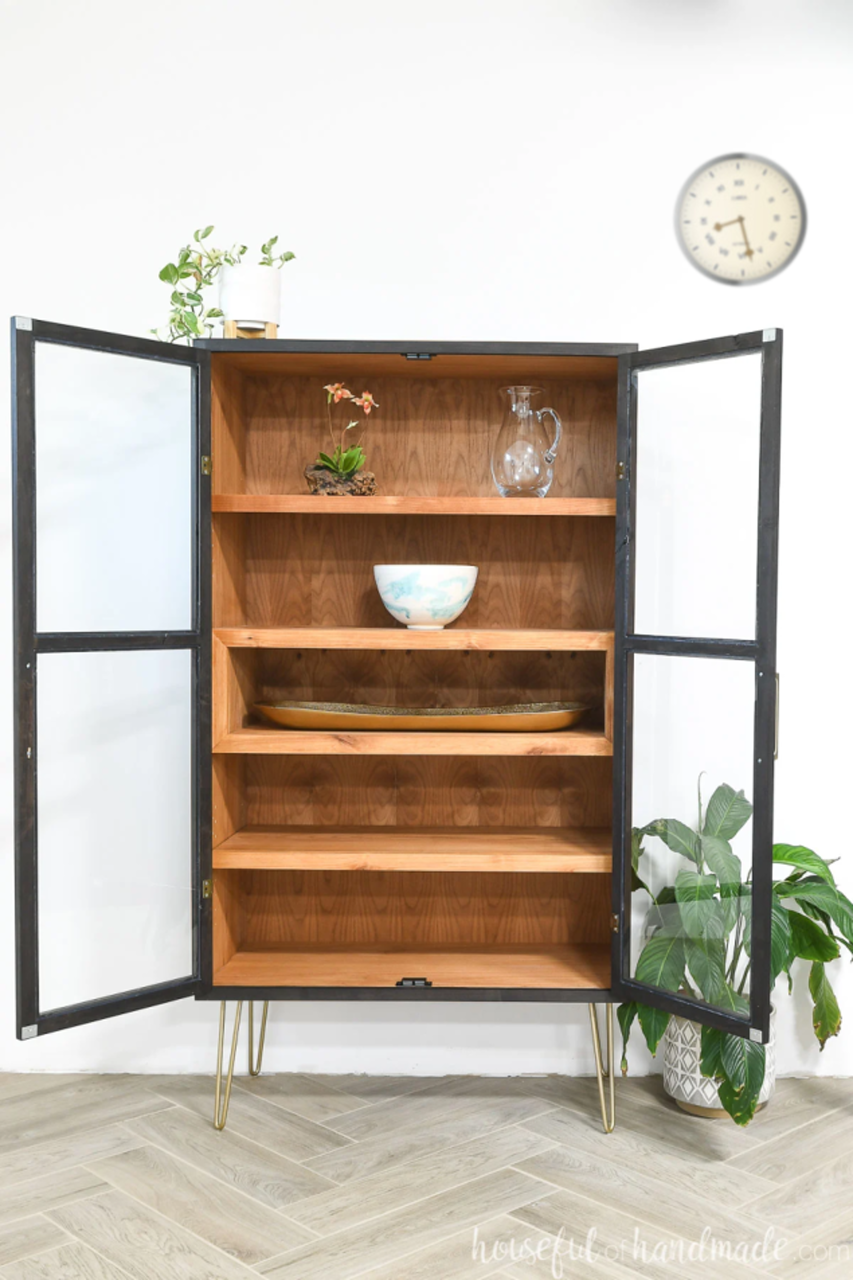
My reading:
**8:28**
